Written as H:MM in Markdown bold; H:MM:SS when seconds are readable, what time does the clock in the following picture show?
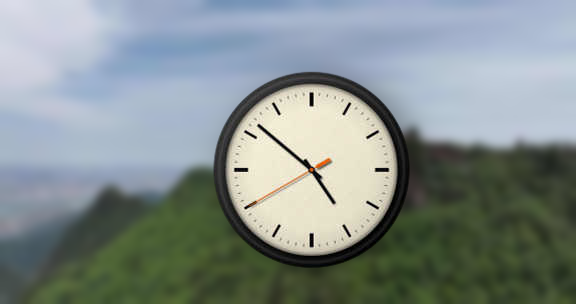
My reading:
**4:51:40**
